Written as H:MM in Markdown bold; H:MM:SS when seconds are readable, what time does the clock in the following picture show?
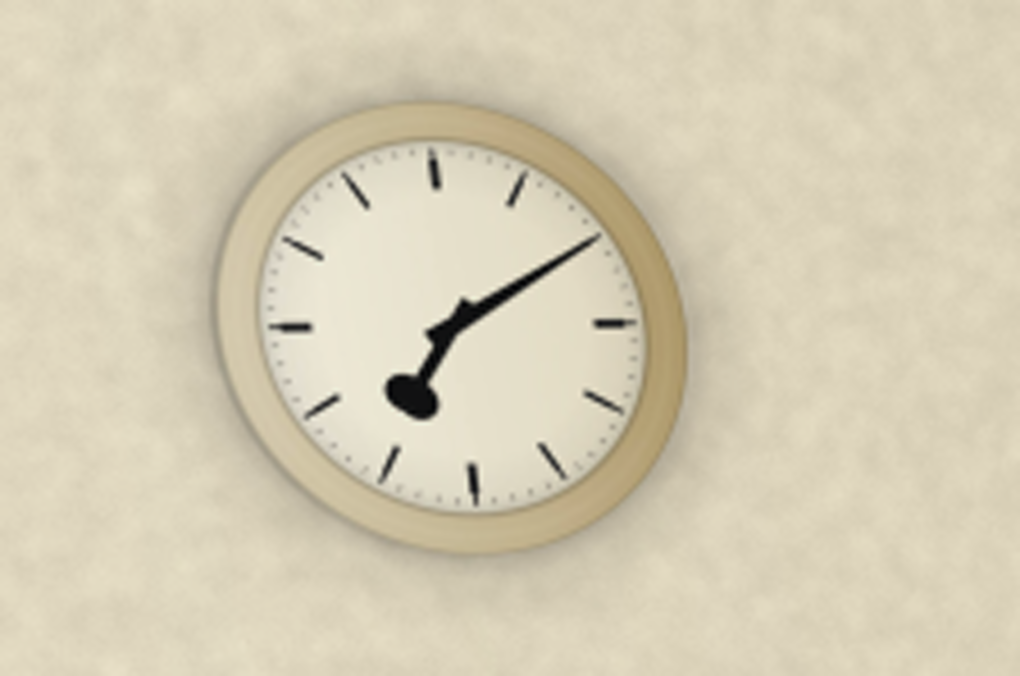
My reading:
**7:10**
